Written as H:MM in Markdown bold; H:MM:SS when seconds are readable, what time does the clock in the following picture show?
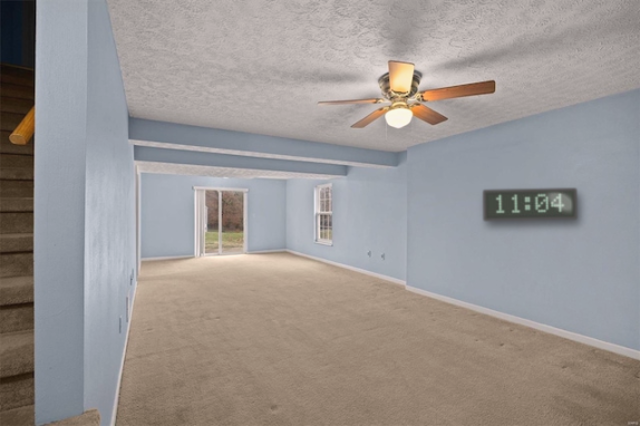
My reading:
**11:04**
